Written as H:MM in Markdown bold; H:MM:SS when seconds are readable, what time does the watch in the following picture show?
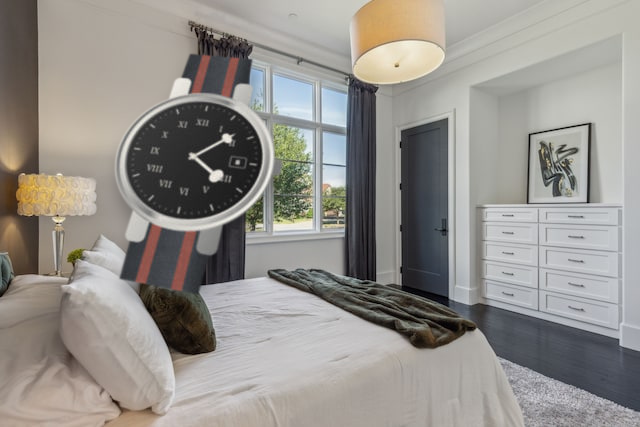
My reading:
**4:08**
